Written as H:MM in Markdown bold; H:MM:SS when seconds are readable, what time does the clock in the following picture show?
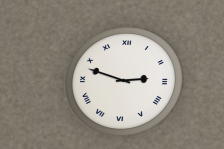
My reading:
**2:48**
